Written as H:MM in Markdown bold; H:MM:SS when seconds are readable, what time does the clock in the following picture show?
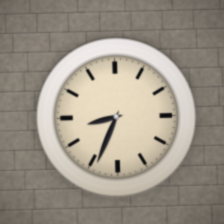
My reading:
**8:34**
